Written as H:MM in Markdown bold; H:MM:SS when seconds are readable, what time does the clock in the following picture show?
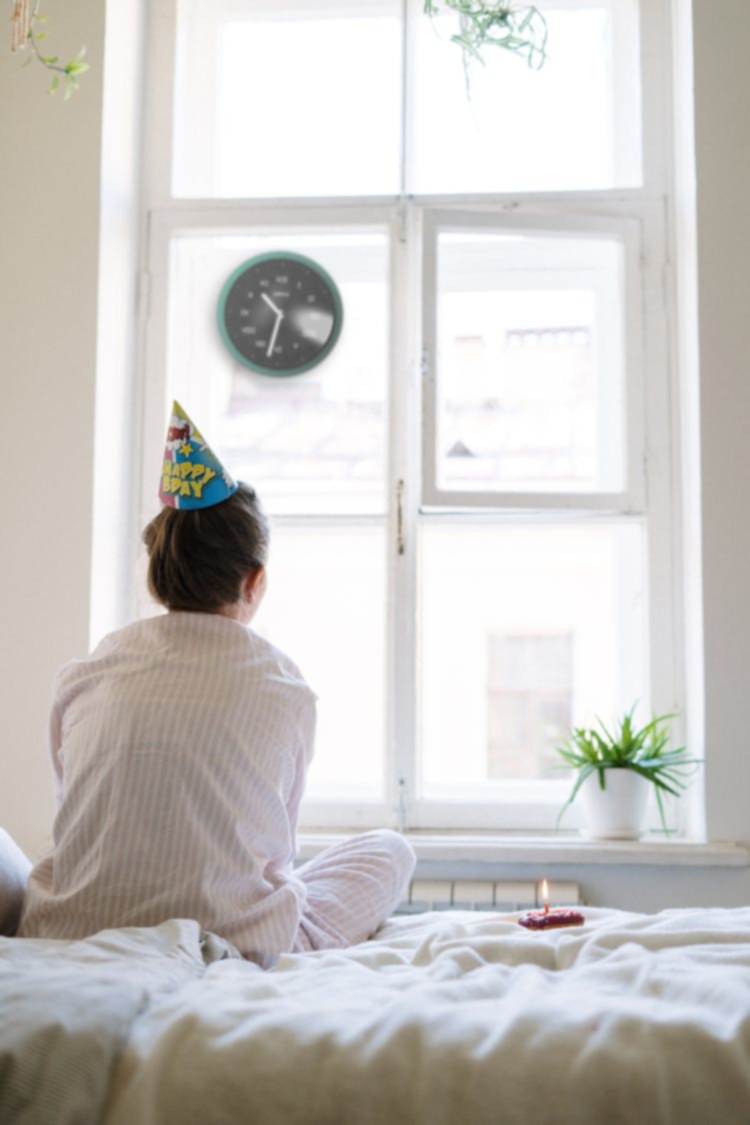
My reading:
**10:32**
